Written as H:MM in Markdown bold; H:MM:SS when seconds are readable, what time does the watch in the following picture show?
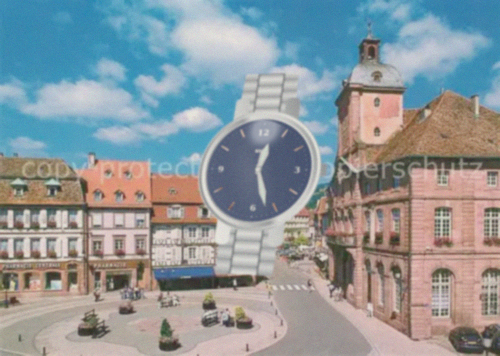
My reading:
**12:27**
